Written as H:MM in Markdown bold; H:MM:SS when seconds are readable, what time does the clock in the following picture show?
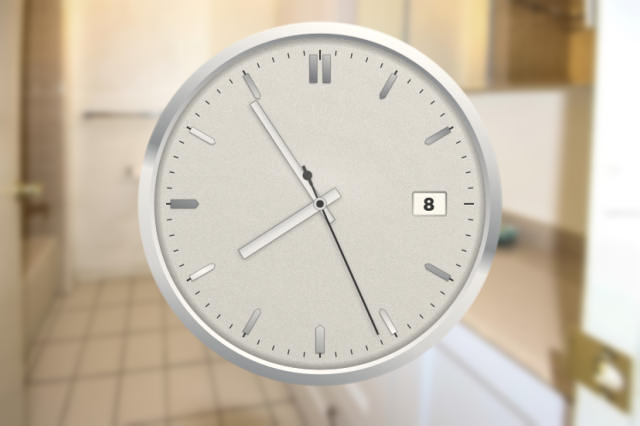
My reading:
**7:54:26**
